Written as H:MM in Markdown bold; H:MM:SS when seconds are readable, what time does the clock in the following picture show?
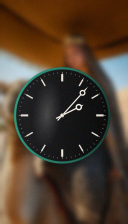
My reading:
**2:07**
